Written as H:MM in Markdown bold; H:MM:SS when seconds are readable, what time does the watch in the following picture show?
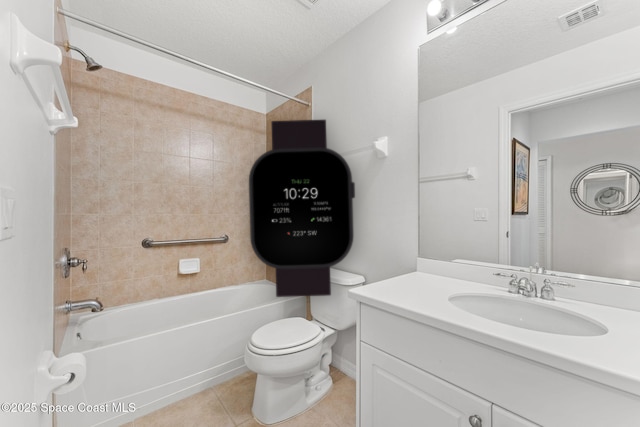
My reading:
**10:29**
